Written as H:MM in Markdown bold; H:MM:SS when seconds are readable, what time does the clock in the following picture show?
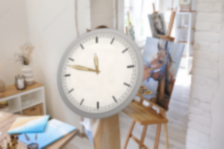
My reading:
**11:48**
